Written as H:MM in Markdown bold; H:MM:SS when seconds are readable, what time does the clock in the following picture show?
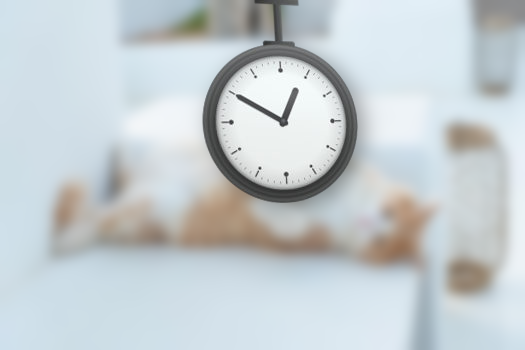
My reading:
**12:50**
